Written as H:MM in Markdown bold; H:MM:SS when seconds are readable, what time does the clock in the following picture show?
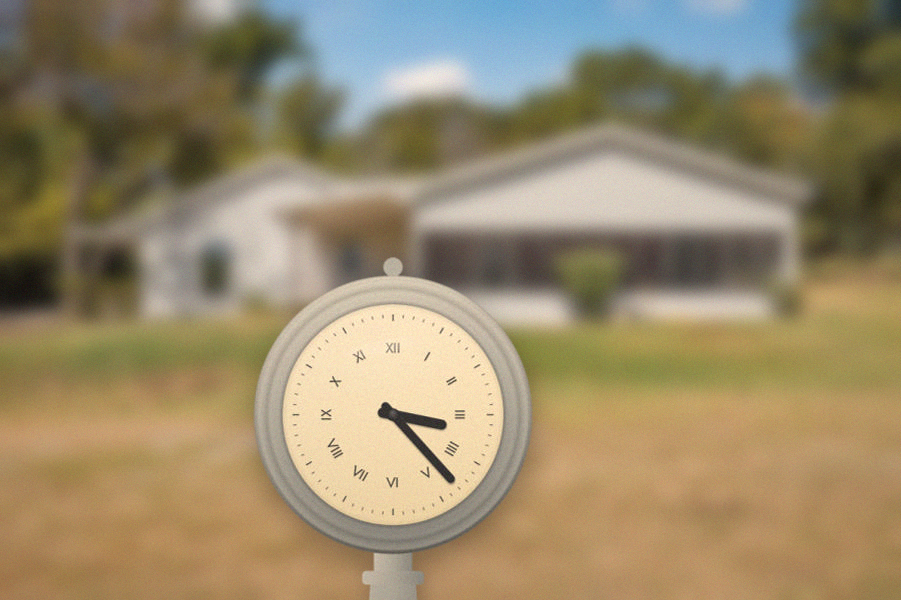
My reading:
**3:23**
